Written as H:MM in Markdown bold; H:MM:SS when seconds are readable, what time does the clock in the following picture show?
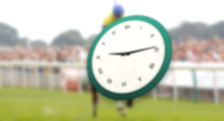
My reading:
**9:14**
